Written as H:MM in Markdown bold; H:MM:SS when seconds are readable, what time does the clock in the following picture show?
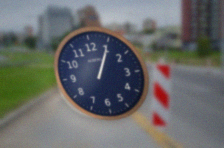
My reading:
**1:05**
